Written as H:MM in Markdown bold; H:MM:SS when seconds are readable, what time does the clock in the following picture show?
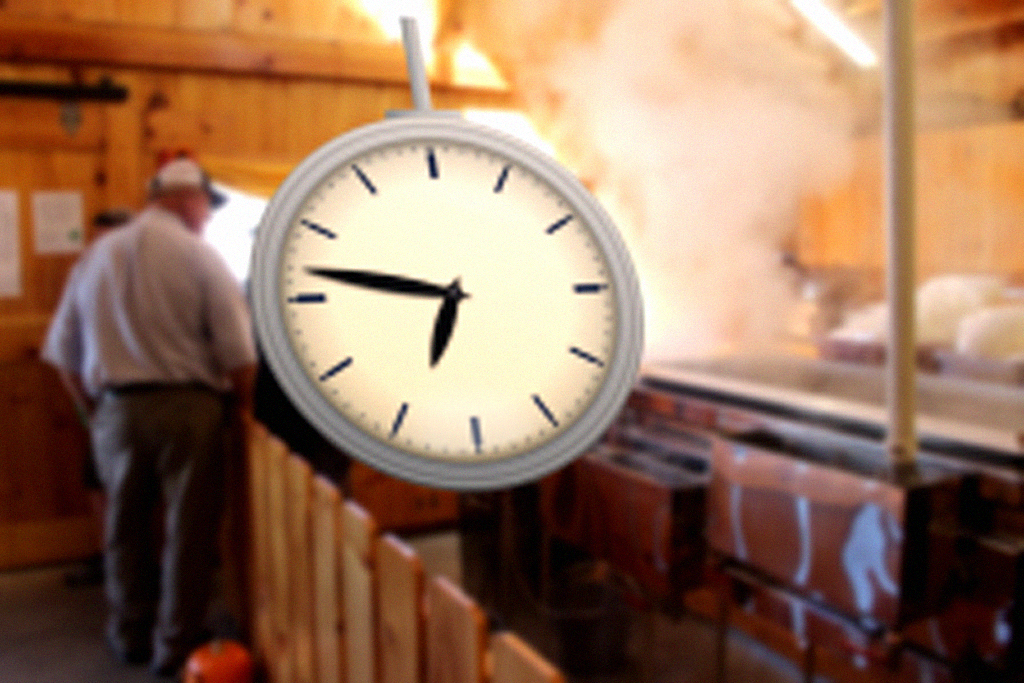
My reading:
**6:47**
